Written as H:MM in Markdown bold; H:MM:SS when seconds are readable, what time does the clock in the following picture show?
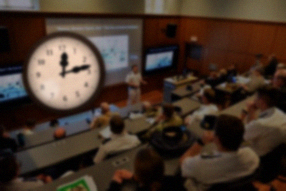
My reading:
**12:13**
